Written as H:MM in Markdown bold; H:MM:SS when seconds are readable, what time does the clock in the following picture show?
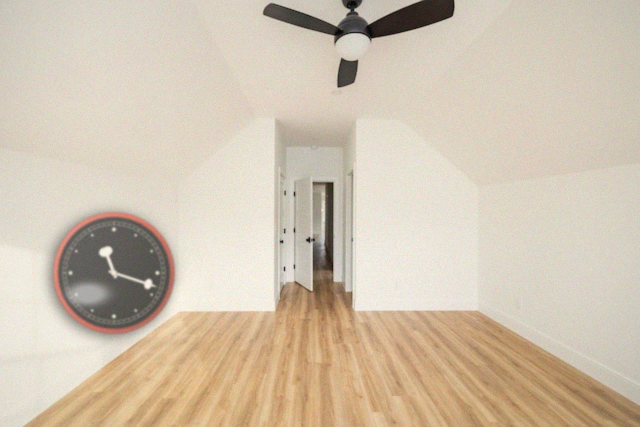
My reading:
**11:18**
